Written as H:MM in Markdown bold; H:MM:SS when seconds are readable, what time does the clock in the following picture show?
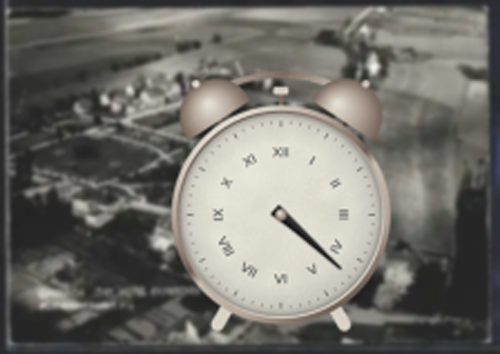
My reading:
**4:22**
